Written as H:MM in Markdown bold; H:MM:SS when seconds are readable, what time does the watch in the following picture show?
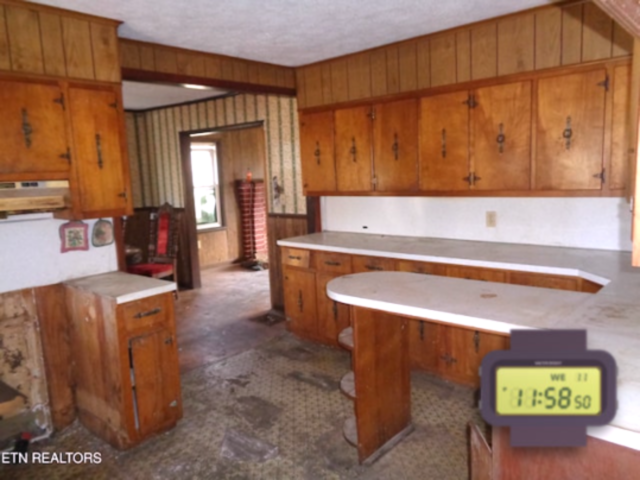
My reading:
**11:58:50**
